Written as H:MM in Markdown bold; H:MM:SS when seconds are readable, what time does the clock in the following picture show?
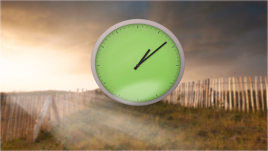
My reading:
**1:08**
